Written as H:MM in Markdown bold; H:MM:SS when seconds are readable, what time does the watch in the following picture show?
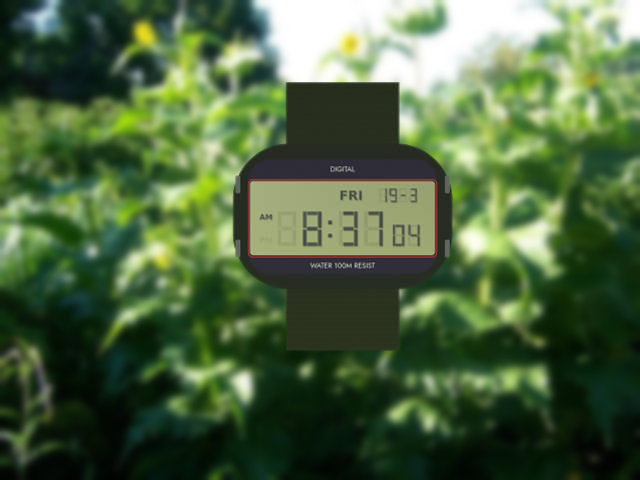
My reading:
**8:37:04**
